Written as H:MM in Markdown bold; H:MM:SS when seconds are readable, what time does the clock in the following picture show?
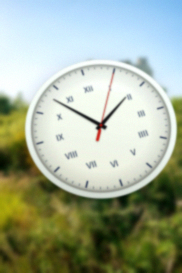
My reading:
**1:53:05**
